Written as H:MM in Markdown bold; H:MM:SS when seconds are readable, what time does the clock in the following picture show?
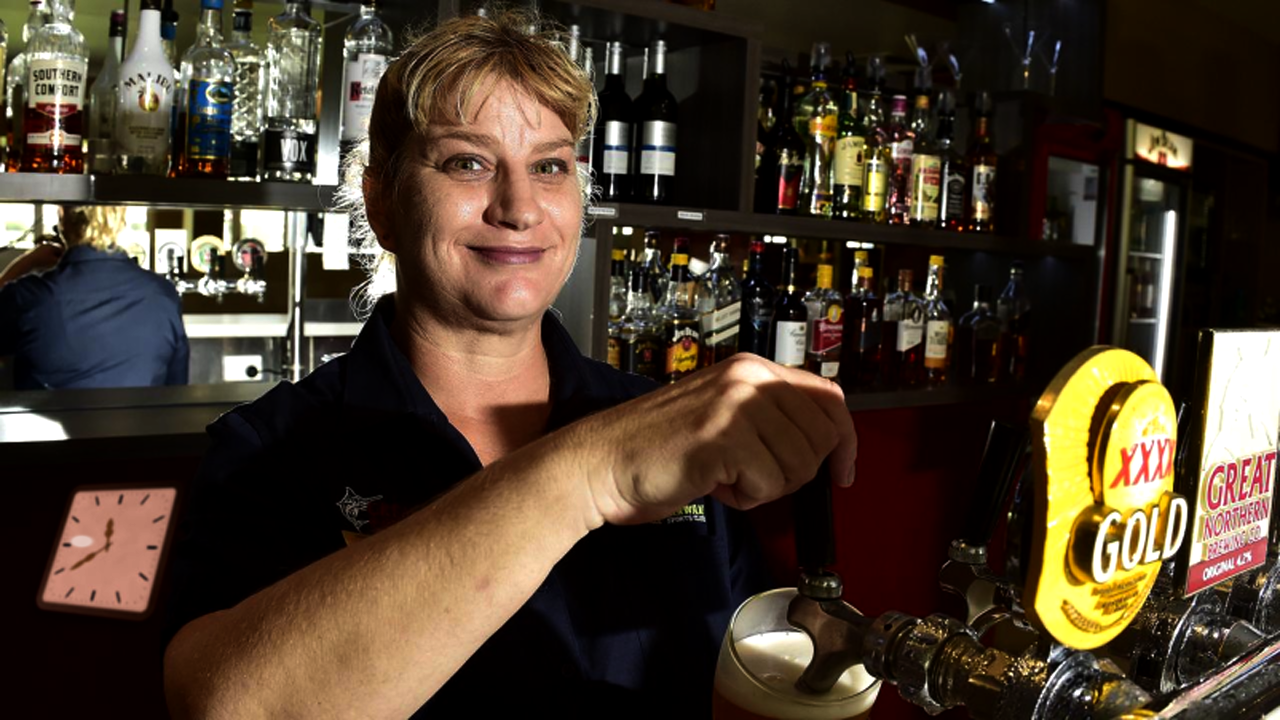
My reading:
**11:39**
